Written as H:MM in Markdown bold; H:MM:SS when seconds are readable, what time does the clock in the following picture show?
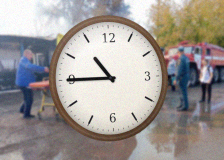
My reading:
**10:45**
